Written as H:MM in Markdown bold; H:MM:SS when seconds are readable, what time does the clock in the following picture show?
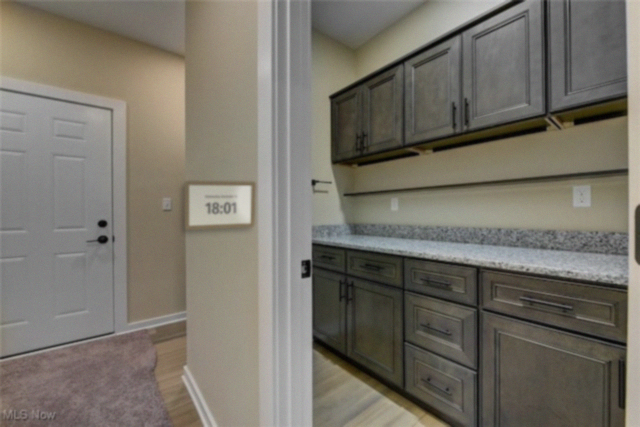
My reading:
**18:01**
